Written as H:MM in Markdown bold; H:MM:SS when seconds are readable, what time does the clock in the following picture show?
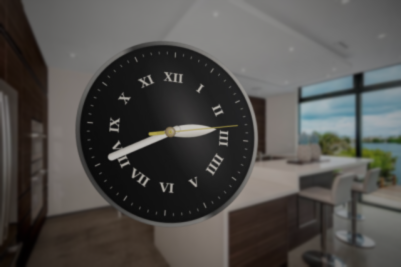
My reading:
**2:40:13**
